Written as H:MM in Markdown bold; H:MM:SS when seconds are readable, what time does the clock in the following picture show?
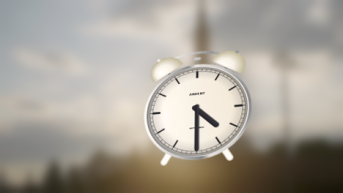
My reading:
**4:30**
